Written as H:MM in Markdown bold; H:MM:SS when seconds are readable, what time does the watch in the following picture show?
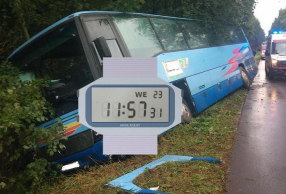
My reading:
**11:57:31**
